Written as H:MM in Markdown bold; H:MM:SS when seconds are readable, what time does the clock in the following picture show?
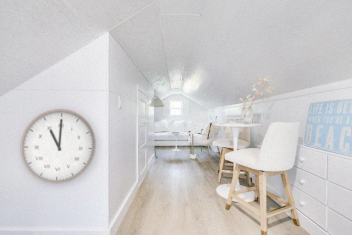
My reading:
**11:00**
